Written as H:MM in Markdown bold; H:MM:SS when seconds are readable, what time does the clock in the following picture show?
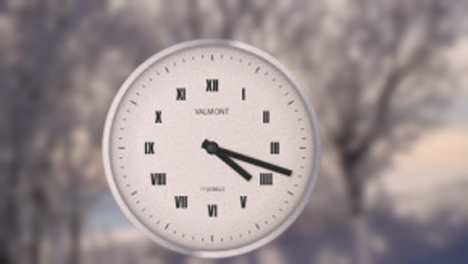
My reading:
**4:18**
